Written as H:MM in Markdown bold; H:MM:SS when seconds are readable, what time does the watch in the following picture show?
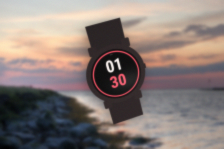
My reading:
**1:30**
